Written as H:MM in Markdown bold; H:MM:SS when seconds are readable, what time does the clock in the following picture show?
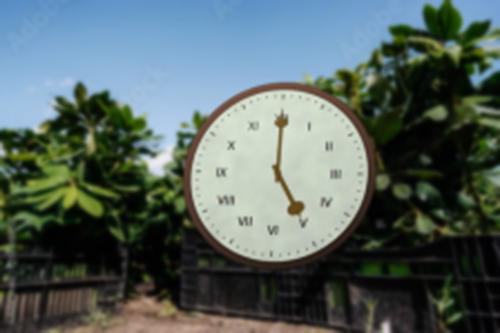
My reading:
**5:00**
